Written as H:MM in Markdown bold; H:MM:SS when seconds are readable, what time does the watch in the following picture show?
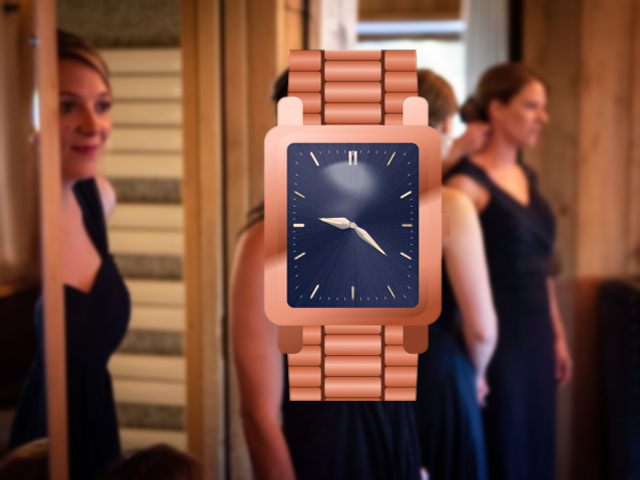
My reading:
**9:22**
